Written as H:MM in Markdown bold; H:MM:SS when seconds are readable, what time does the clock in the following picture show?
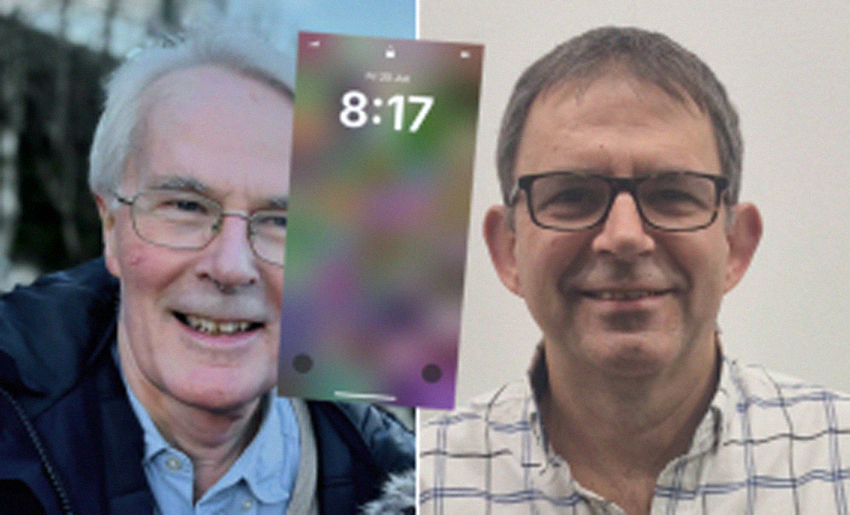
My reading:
**8:17**
